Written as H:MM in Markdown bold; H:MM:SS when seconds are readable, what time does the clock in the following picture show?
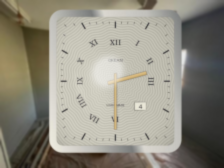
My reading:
**2:30**
